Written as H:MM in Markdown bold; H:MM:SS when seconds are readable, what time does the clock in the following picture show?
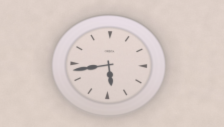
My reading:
**5:43**
